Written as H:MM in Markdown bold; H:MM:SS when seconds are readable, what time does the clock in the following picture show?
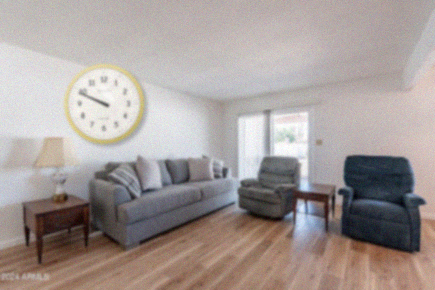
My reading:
**9:49**
